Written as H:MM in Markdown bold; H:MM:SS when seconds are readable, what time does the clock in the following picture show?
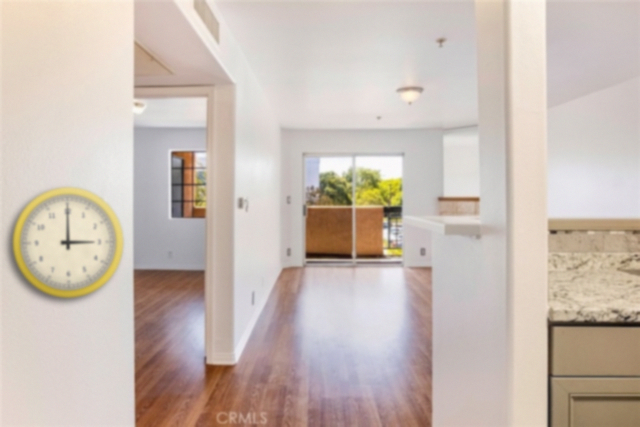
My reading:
**3:00**
